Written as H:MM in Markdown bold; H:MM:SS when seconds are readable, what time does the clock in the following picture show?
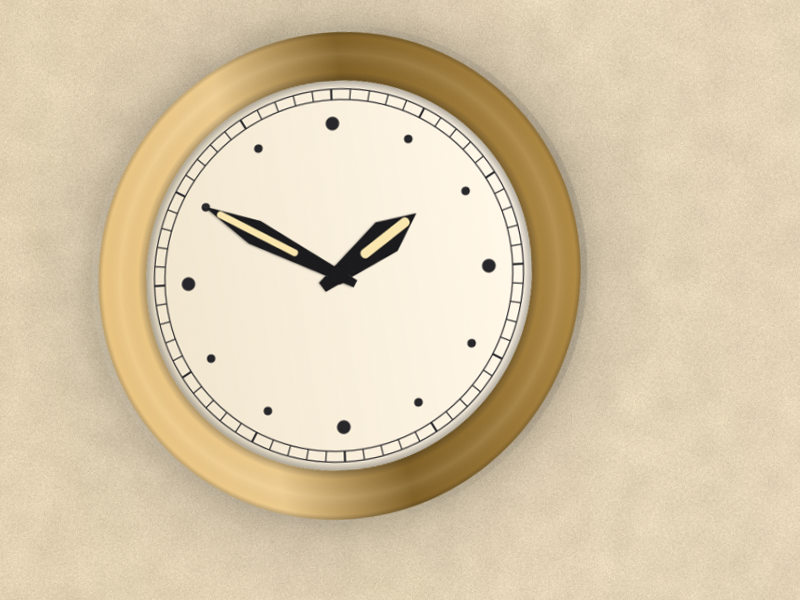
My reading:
**1:50**
